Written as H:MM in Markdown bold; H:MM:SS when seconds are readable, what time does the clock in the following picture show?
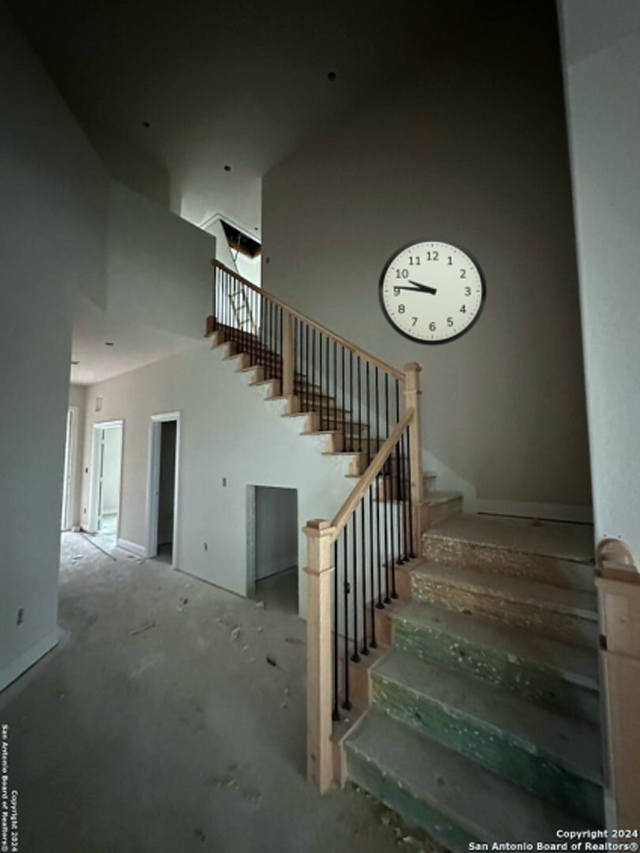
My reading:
**9:46**
